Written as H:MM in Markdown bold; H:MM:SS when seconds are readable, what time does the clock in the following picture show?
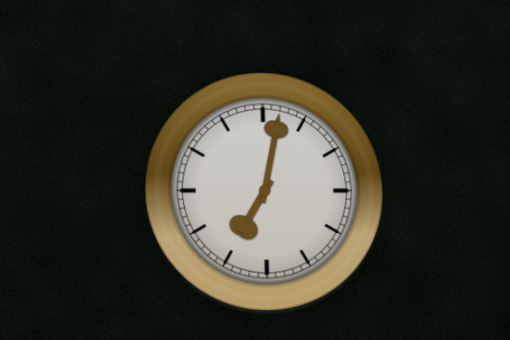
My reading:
**7:02**
